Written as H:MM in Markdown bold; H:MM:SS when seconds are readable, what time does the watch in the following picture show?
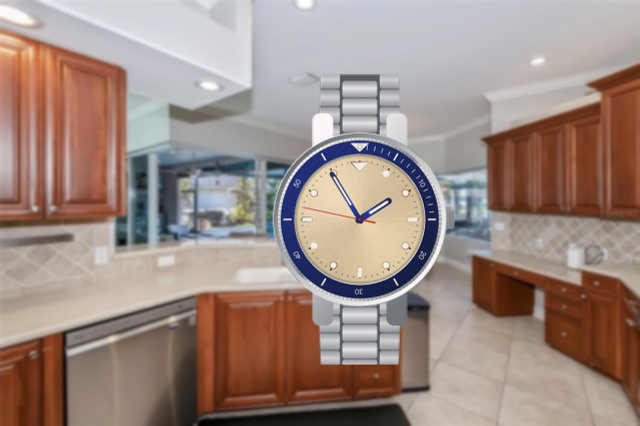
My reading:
**1:54:47**
